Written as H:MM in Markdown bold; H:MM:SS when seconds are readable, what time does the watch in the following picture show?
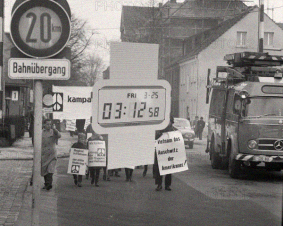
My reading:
**3:12:58**
